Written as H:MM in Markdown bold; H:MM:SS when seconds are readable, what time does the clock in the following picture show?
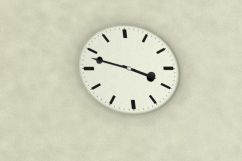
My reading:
**3:48**
